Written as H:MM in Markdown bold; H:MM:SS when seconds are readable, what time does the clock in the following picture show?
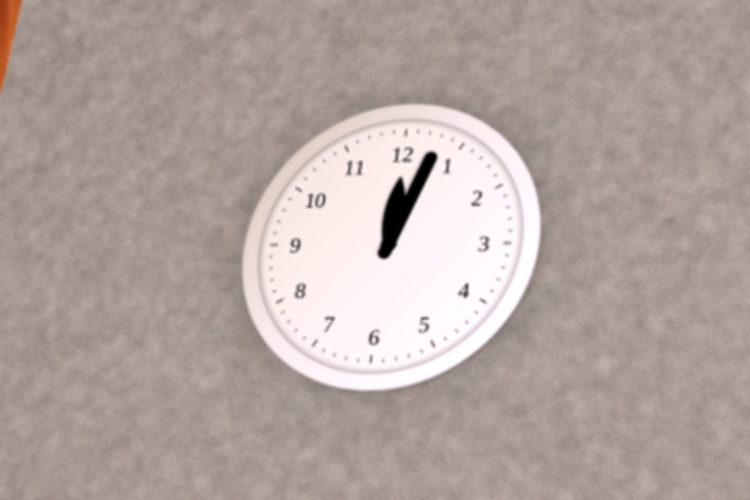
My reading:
**12:03**
